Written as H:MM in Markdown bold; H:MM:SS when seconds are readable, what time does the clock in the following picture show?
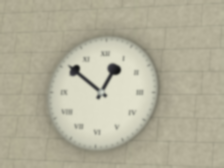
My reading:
**12:51**
